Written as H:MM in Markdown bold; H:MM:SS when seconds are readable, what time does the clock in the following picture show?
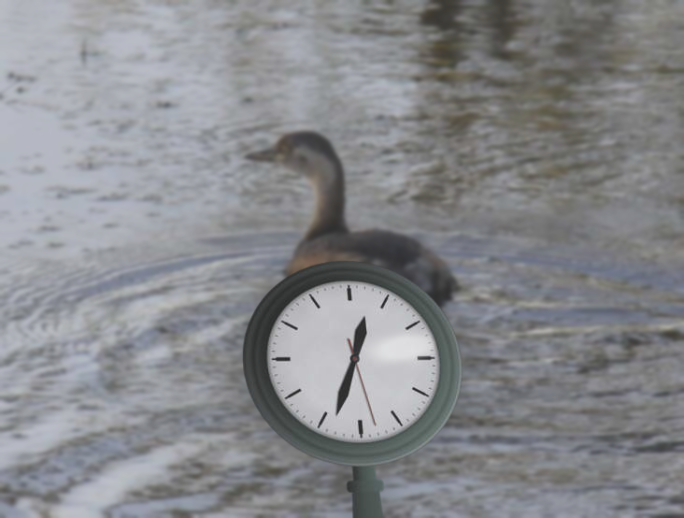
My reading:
**12:33:28**
